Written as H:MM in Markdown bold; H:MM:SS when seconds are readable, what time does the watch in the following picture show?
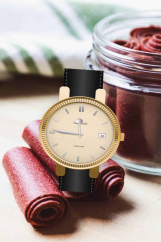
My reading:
**11:46**
